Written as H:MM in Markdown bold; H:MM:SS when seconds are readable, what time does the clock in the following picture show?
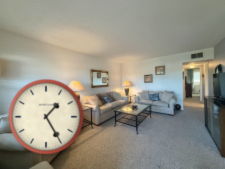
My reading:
**1:25**
